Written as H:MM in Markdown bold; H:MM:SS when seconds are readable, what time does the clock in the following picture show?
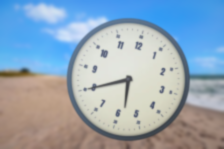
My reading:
**5:40**
